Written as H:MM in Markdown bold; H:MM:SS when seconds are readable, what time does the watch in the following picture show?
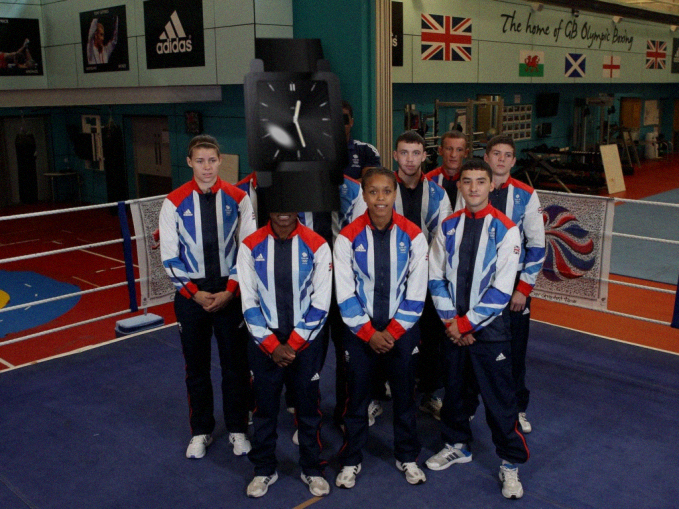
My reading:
**12:28**
